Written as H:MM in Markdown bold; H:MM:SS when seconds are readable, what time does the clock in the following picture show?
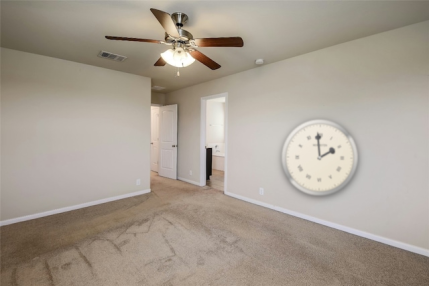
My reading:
**1:59**
